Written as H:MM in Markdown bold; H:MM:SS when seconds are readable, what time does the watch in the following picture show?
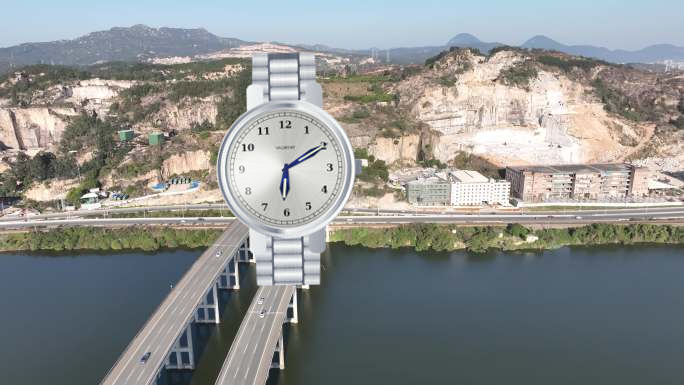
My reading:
**6:10**
